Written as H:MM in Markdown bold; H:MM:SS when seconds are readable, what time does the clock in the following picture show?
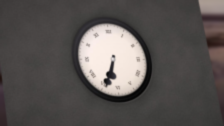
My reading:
**6:34**
